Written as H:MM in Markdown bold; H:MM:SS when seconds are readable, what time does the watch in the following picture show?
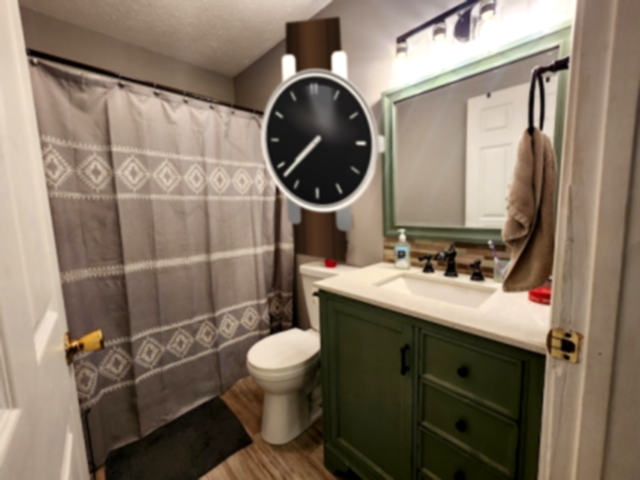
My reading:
**7:38**
